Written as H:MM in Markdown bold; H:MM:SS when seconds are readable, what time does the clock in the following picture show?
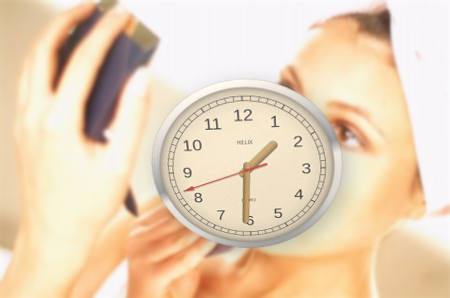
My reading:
**1:30:42**
